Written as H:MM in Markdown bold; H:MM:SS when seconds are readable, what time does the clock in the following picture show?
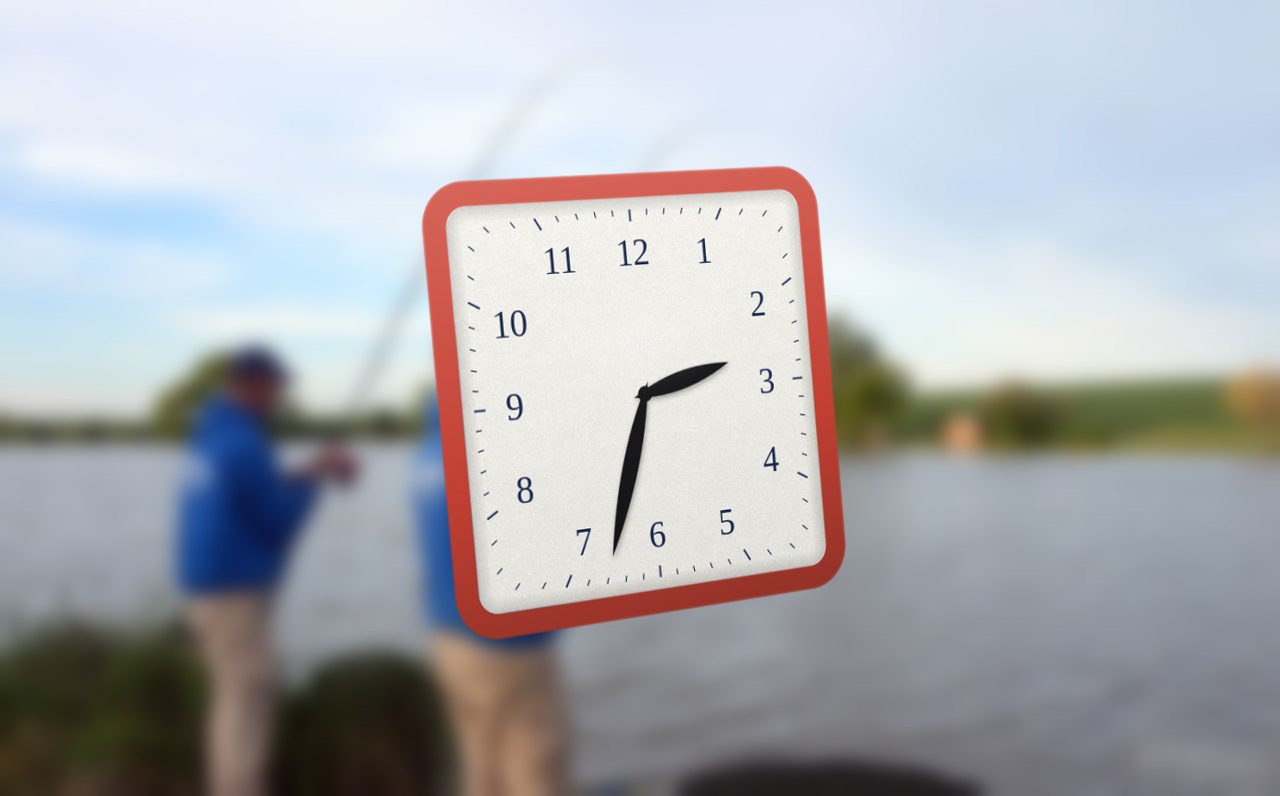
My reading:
**2:33**
